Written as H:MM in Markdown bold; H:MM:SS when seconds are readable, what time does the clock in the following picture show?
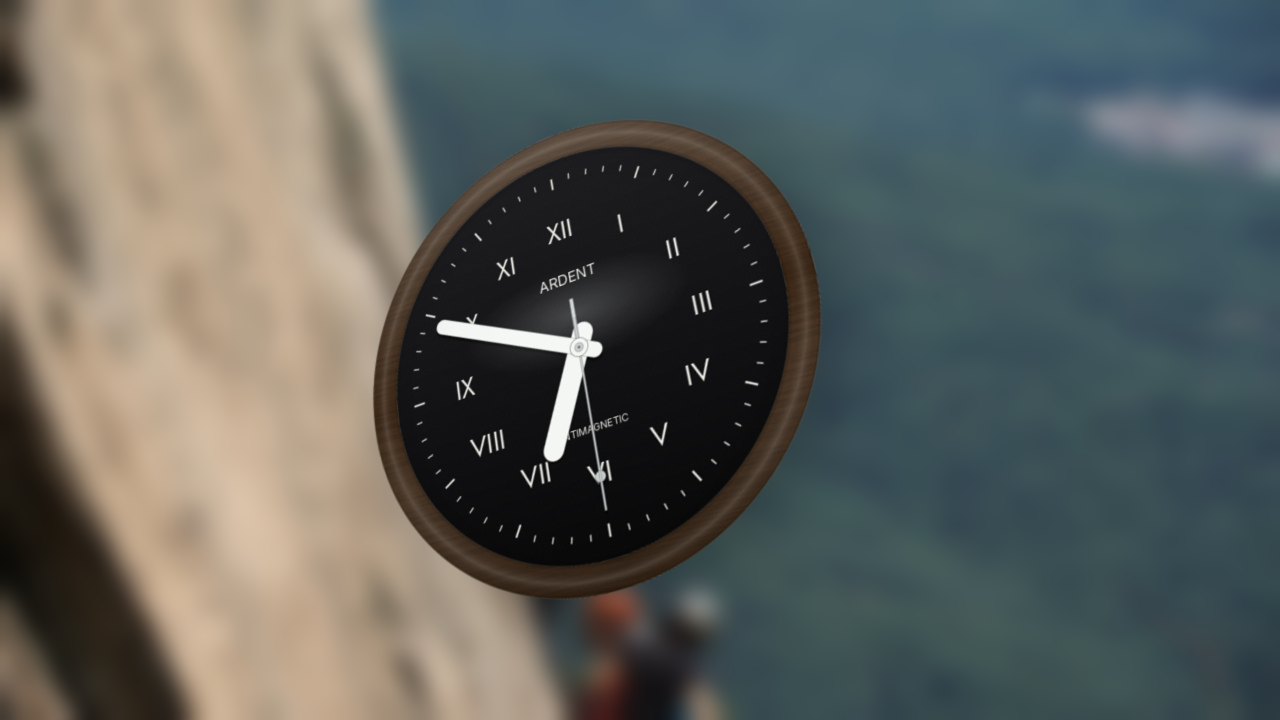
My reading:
**6:49:30**
